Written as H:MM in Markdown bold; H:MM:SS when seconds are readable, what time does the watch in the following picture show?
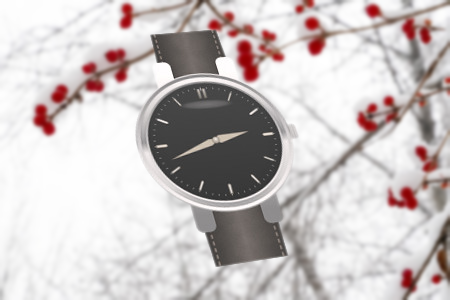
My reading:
**2:42**
